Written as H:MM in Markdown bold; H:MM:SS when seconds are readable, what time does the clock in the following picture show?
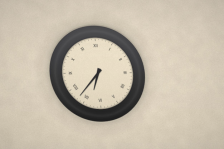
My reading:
**6:37**
